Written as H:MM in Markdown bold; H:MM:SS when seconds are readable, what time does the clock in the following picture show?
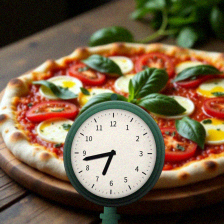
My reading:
**6:43**
